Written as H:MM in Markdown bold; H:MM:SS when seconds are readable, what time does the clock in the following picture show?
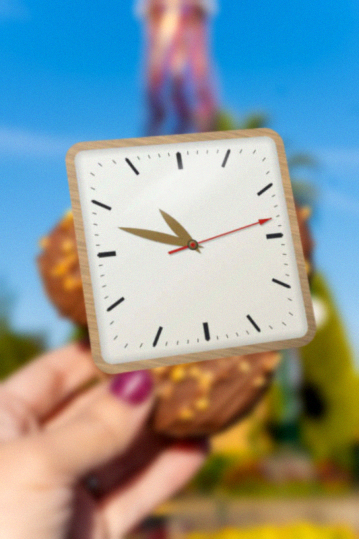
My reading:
**10:48:13**
